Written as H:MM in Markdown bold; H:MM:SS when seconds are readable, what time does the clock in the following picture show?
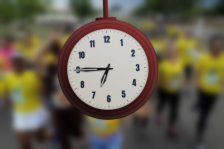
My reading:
**6:45**
